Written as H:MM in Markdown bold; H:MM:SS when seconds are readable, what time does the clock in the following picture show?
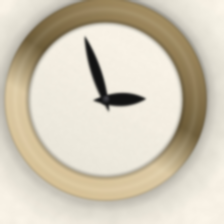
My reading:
**2:57**
